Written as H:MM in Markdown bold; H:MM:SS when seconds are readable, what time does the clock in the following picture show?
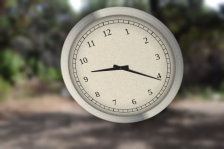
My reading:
**9:21**
